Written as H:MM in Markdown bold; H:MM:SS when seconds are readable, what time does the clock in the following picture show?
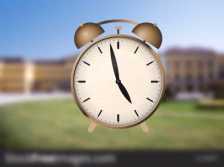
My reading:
**4:58**
